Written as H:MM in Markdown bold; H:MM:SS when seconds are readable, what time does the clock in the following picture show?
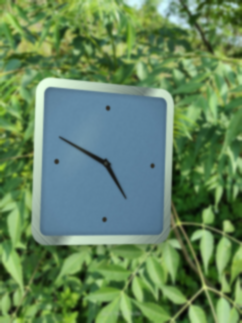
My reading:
**4:49**
